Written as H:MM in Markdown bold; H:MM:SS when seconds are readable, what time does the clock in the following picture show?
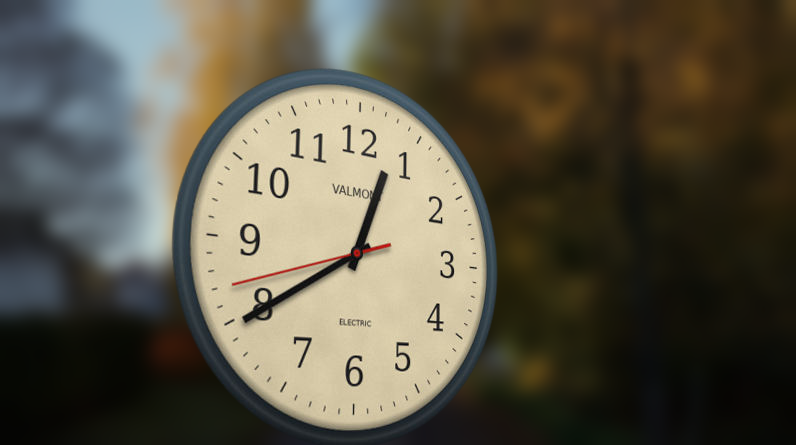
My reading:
**12:39:42**
